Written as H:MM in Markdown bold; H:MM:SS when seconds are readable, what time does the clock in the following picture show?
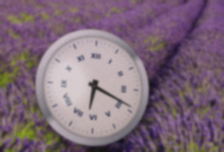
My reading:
**6:19**
